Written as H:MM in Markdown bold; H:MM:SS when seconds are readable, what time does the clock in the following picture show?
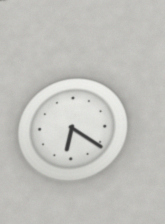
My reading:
**6:21**
